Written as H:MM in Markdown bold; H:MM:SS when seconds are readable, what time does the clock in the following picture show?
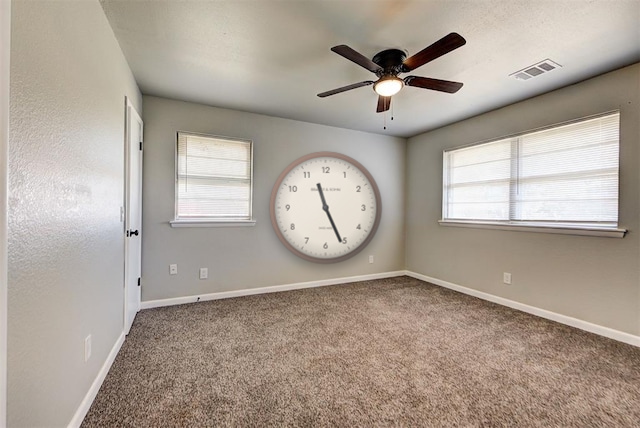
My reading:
**11:26**
